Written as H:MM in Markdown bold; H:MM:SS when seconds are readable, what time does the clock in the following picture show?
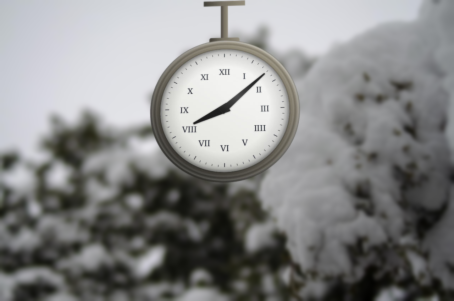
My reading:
**8:08**
